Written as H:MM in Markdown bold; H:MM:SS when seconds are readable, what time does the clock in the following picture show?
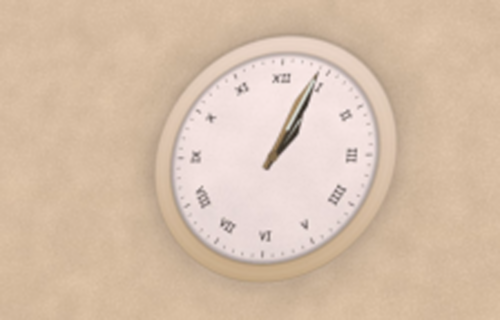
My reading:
**1:04**
